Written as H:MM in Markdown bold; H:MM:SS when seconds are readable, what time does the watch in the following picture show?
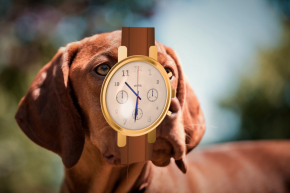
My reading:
**10:31**
